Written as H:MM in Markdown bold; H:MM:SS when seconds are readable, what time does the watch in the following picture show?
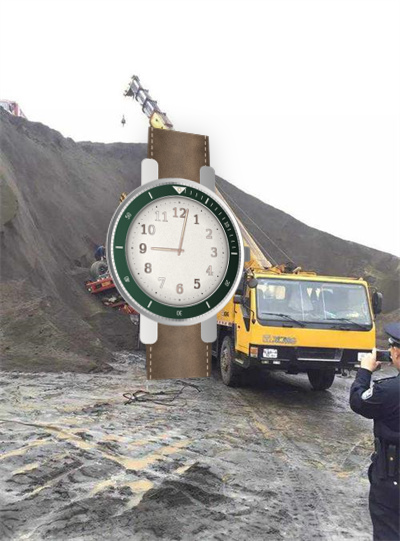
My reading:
**9:02**
